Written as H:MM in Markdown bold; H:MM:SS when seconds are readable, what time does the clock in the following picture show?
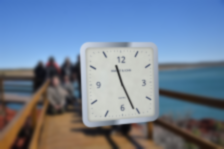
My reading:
**11:26**
